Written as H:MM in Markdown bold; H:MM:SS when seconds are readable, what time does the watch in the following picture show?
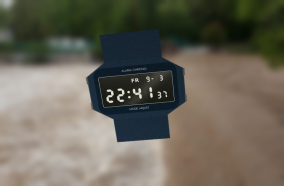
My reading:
**22:41:37**
